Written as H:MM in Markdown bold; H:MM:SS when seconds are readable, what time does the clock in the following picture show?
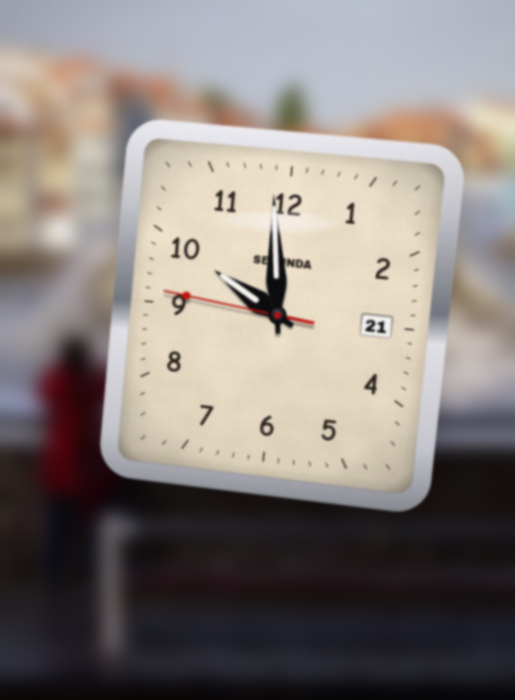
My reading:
**9:58:46**
